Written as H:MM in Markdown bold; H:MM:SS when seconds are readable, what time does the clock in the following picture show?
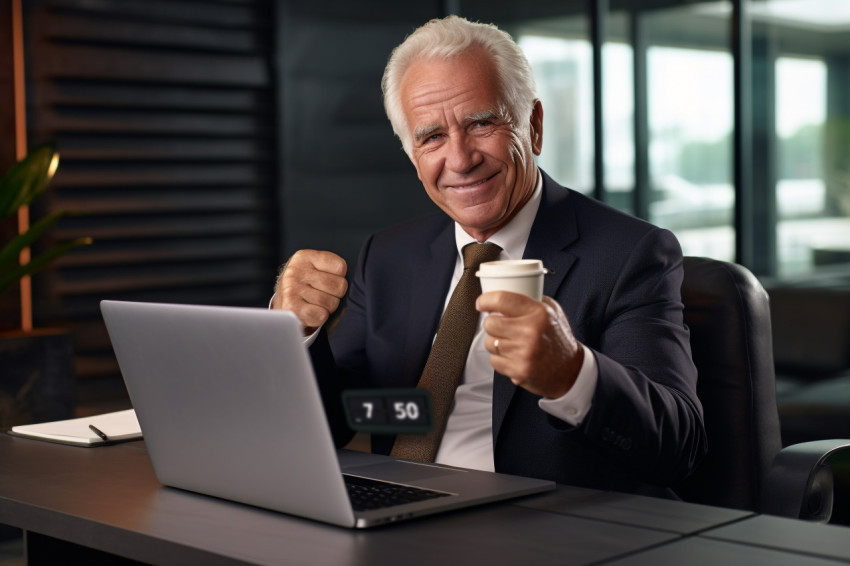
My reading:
**7:50**
